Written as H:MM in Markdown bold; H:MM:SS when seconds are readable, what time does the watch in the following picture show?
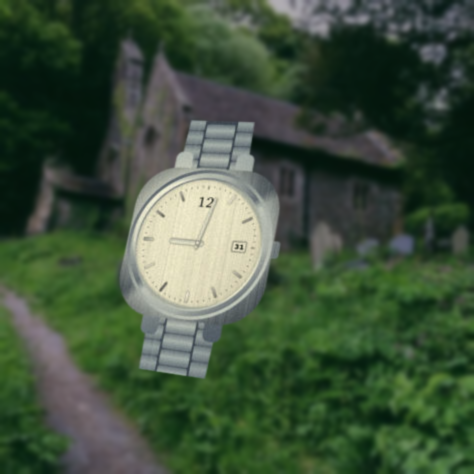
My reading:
**9:02**
